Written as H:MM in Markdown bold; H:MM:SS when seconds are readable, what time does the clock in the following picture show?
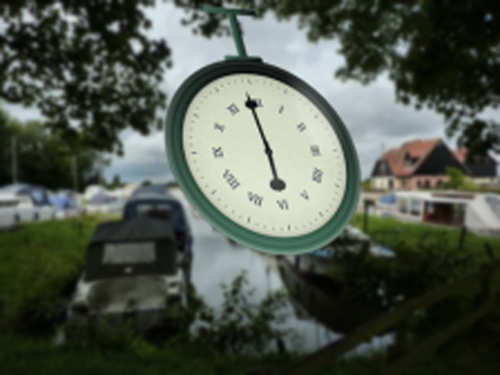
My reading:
**5:59**
